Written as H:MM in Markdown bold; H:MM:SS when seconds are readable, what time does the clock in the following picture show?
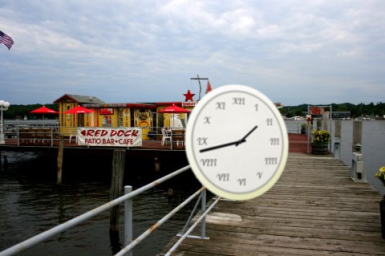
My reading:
**1:43**
